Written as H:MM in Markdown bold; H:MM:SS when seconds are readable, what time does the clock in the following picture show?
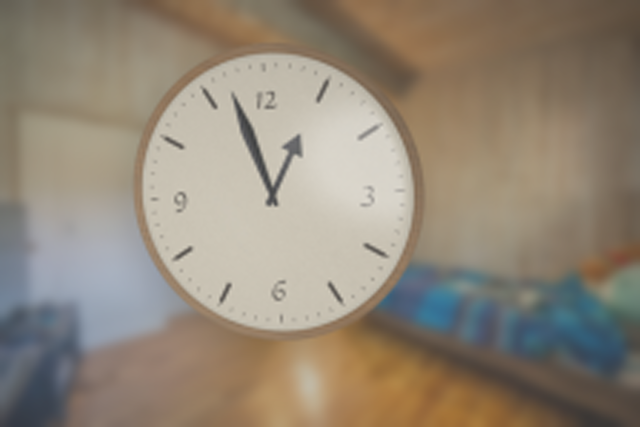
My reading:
**12:57**
